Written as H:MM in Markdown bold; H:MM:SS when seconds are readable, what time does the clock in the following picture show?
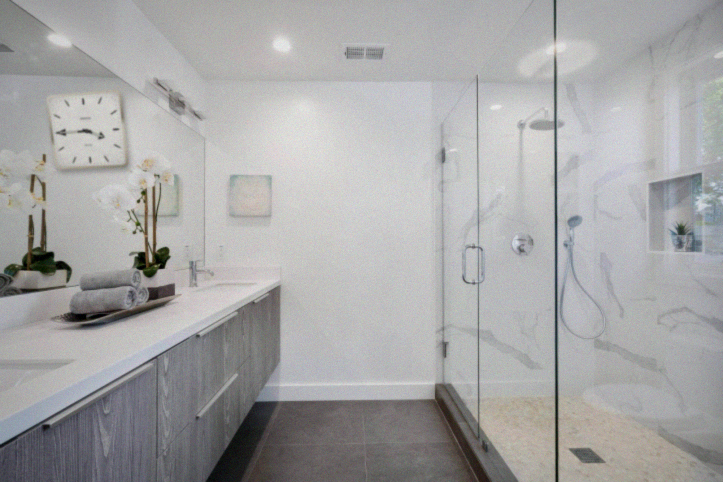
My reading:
**3:45**
